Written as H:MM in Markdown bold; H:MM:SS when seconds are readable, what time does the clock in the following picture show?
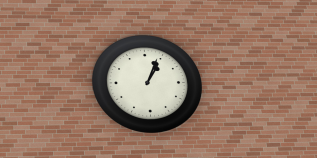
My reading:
**1:04**
